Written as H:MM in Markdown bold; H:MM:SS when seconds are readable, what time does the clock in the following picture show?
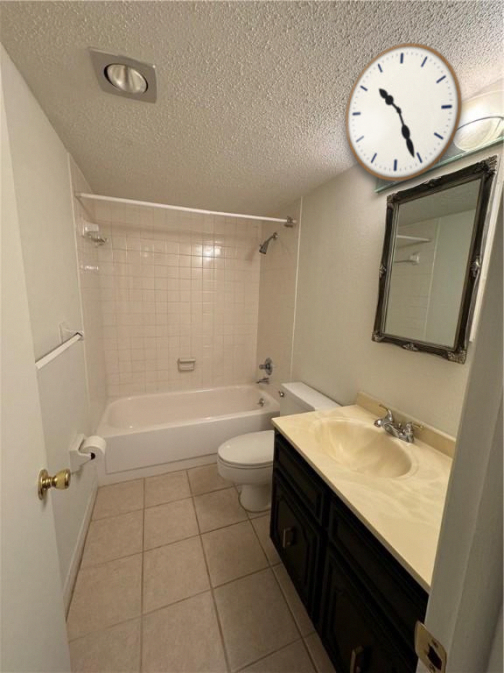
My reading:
**10:26**
